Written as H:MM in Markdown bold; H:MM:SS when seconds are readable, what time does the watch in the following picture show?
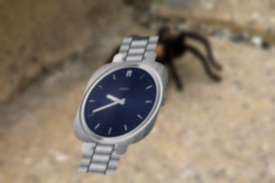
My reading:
**9:41**
